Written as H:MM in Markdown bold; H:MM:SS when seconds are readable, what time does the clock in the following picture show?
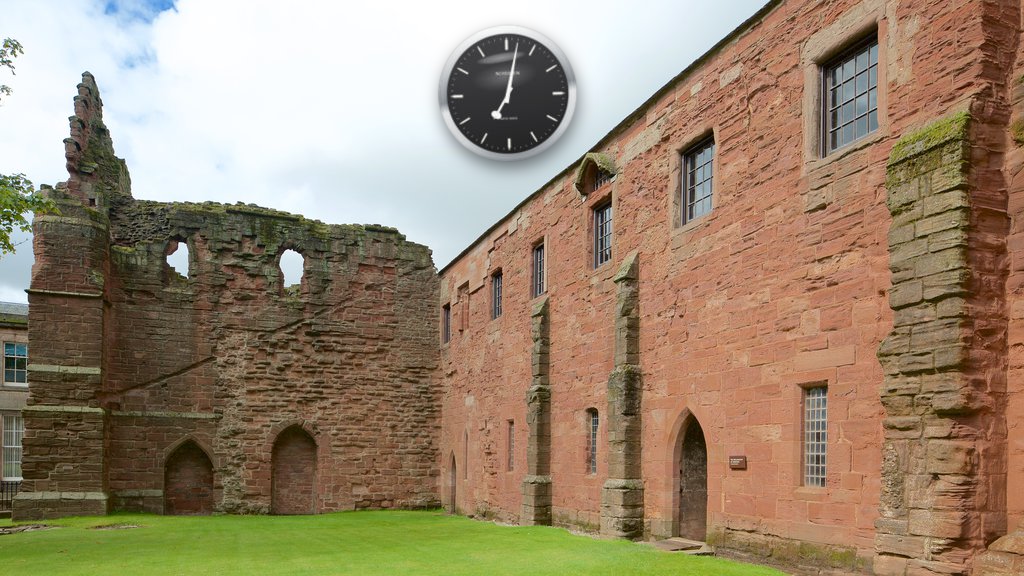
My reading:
**7:02**
